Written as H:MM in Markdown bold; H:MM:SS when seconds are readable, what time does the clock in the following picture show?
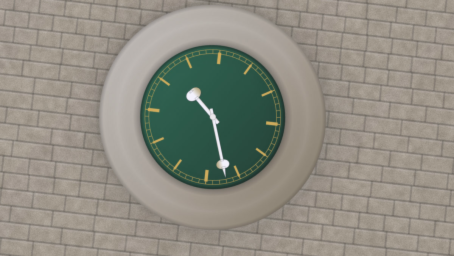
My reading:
**10:27**
